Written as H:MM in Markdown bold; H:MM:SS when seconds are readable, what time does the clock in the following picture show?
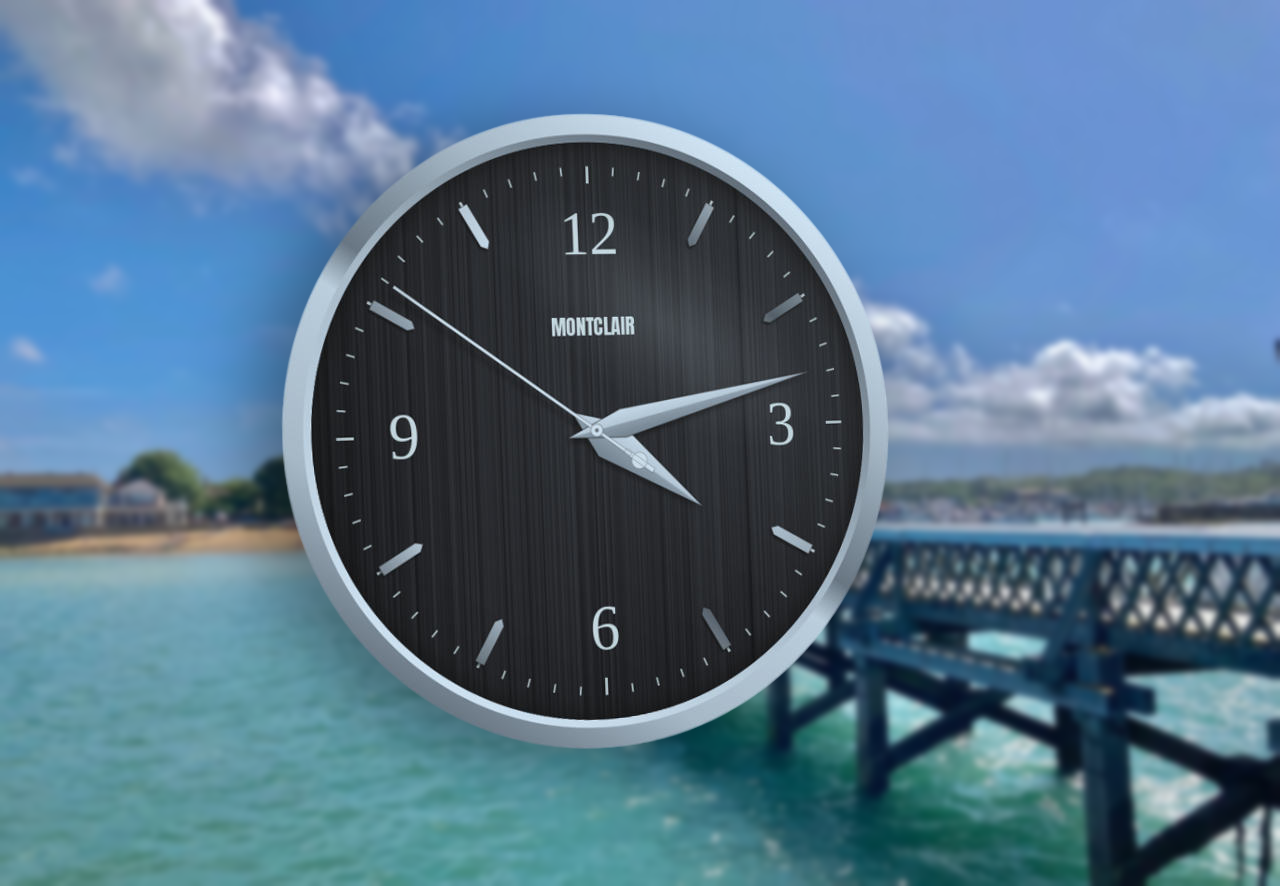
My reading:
**4:12:51**
